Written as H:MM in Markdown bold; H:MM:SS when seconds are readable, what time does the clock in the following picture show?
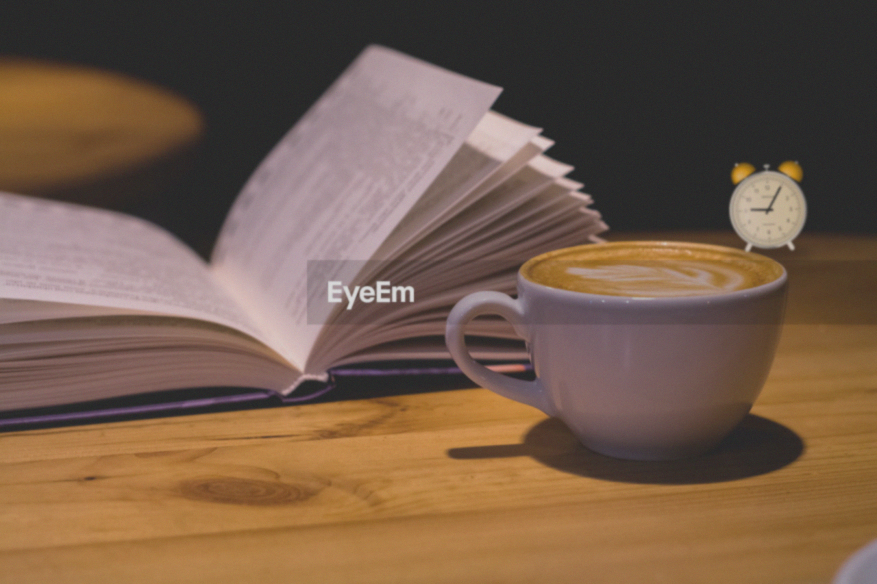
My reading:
**9:05**
